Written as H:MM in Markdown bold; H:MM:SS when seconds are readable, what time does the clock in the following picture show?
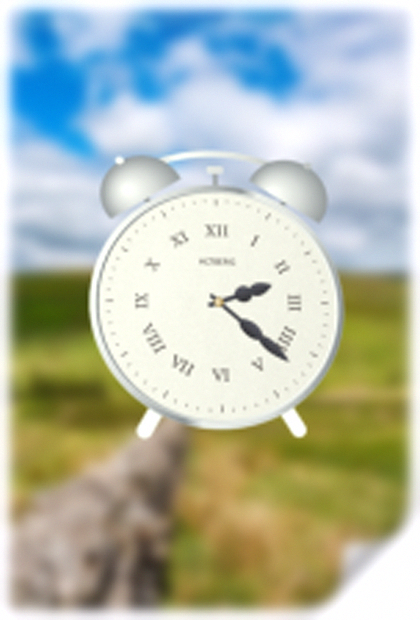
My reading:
**2:22**
